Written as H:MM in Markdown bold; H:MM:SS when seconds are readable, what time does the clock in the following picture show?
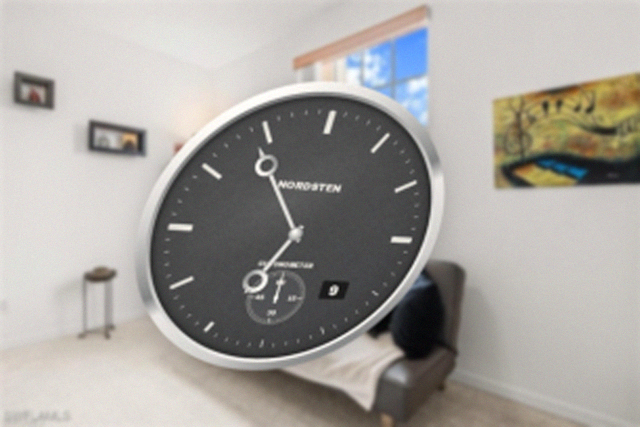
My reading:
**6:54**
